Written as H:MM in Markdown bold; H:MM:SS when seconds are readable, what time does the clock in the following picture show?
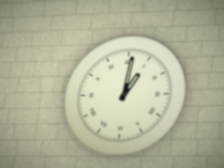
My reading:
**1:01**
